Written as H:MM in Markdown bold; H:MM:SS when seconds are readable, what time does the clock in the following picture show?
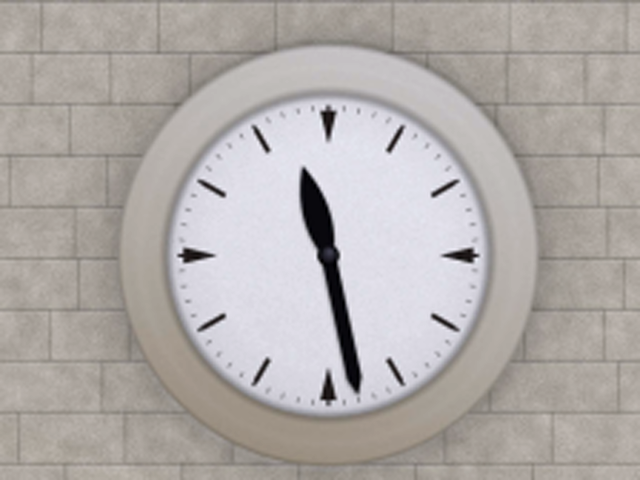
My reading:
**11:28**
